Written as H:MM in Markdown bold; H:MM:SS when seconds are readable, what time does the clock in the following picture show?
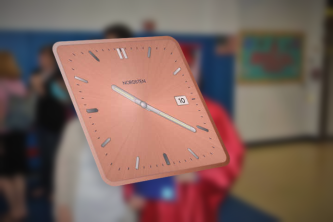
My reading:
**10:21**
